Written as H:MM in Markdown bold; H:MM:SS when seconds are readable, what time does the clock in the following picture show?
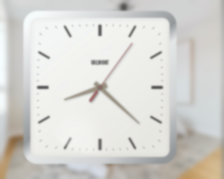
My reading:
**8:22:06**
